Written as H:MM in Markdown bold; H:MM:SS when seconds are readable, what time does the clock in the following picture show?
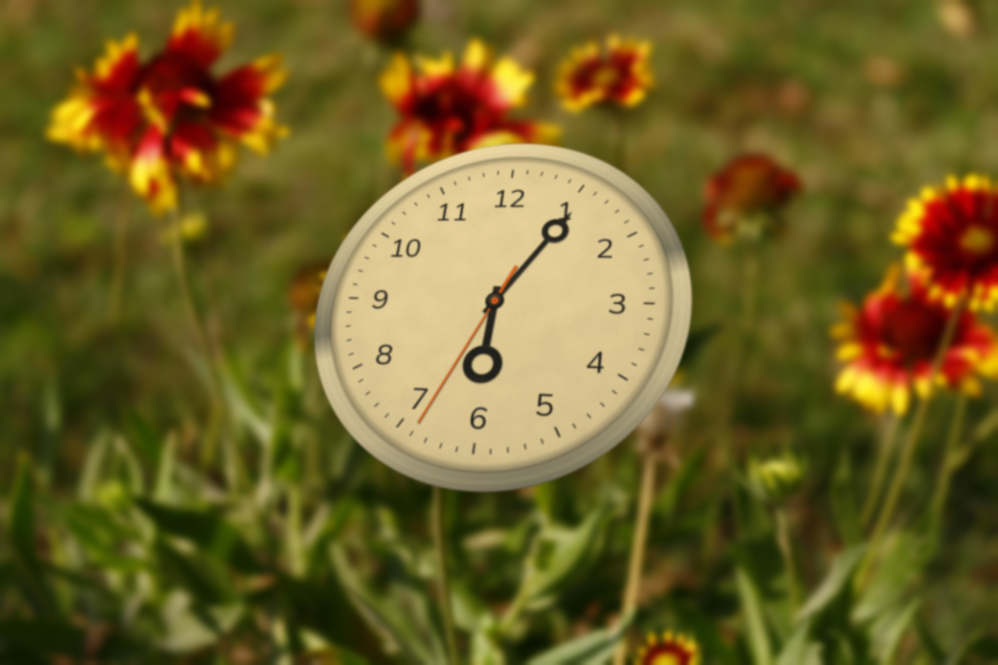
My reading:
**6:05:34**
